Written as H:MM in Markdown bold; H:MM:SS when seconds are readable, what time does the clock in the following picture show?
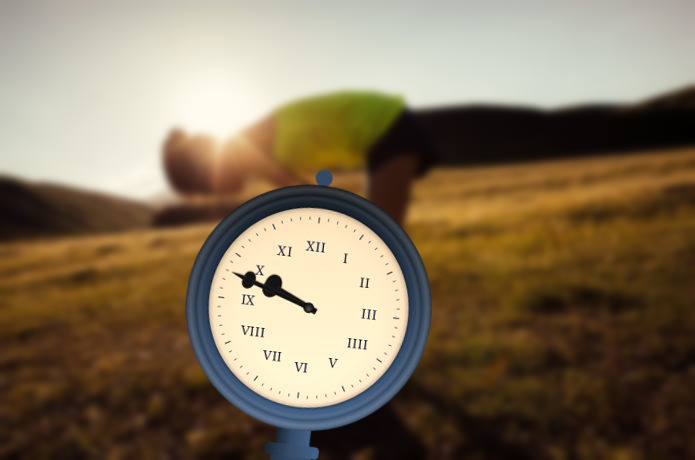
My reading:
**9:48**
